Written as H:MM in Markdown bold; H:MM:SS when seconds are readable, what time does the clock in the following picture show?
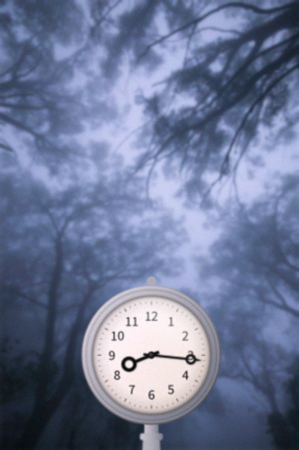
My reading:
**8:16**
